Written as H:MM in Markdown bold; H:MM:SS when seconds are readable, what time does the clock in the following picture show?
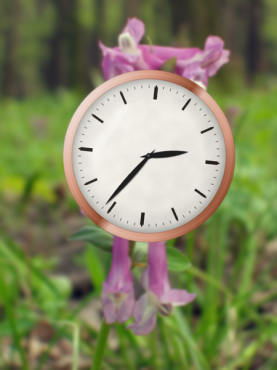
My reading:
**2:36**
